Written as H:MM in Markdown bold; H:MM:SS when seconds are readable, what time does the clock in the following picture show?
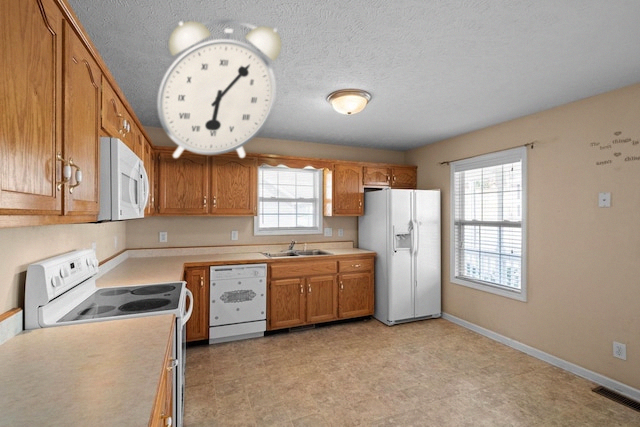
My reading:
**6:06**
